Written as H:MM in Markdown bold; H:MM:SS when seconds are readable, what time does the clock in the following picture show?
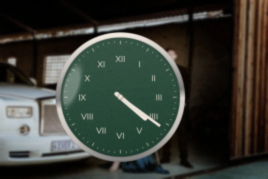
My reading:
**4:21**
